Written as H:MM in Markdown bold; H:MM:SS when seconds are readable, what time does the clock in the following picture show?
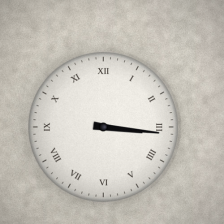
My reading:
**3:16**
